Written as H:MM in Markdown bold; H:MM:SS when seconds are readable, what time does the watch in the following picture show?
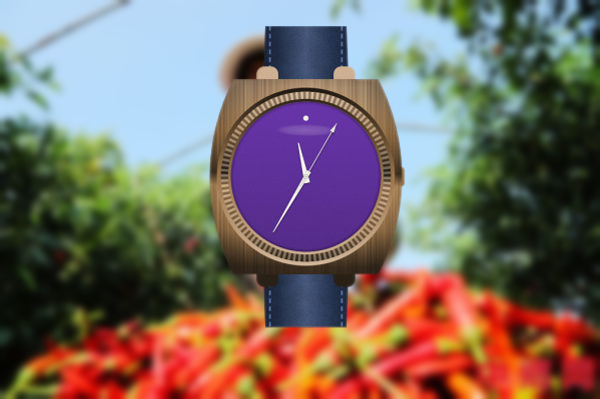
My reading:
**11:35:05**
